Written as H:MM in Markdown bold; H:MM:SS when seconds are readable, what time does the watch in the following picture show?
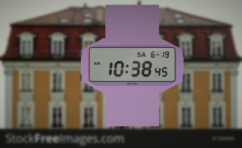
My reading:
**10:38:45**
